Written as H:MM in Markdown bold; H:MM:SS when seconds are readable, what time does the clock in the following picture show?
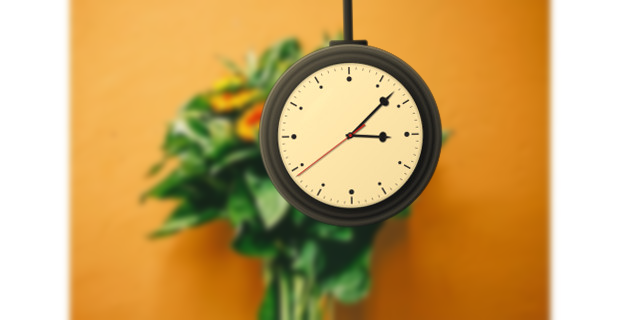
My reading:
**3:07:39**
